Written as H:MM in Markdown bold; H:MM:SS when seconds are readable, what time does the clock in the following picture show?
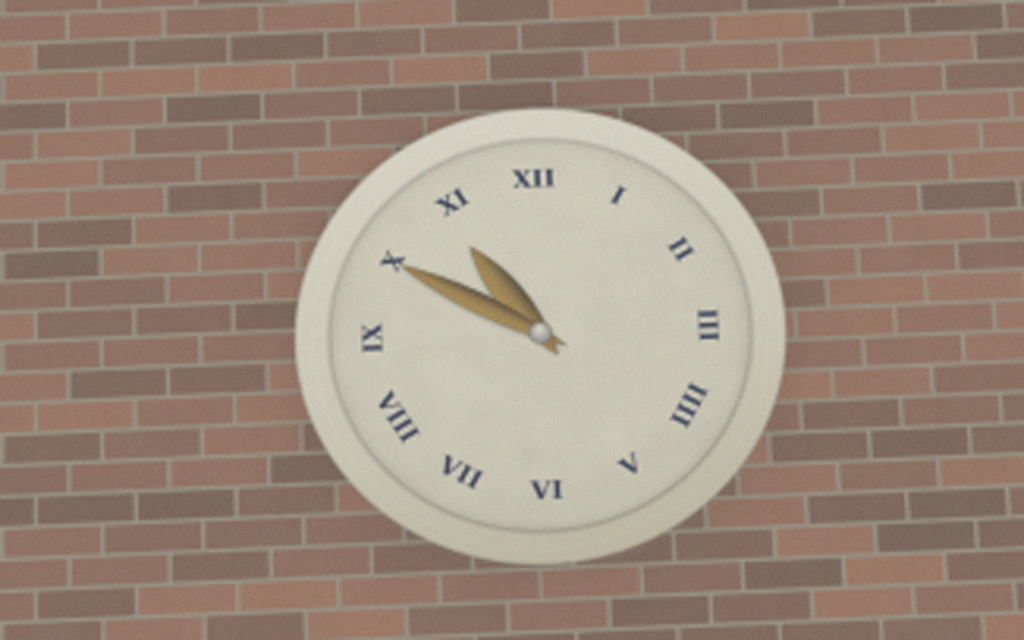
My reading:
**10:50**
